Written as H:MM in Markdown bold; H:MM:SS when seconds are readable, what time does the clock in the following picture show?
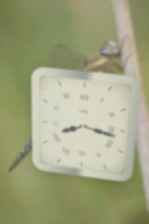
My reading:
**8:17**
